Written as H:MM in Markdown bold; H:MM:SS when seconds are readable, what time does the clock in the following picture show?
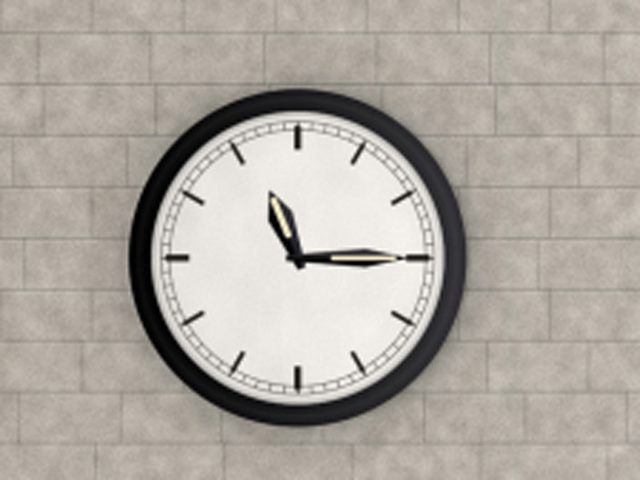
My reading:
**11:15**
